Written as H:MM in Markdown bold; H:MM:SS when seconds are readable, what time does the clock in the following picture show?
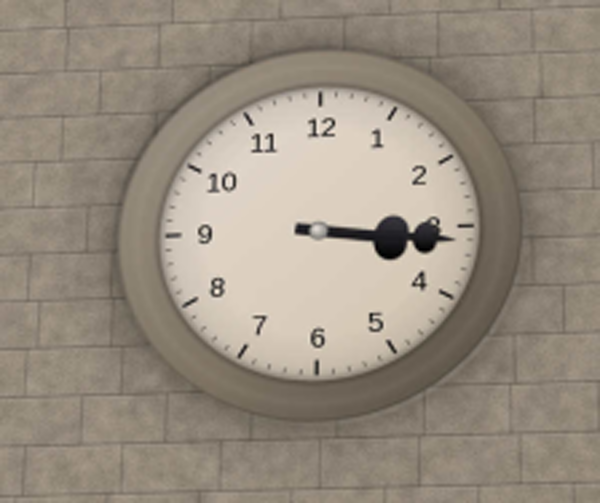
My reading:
**3:16**
